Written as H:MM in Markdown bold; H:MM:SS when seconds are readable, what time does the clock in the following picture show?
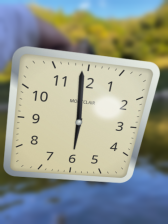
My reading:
**5:59**
